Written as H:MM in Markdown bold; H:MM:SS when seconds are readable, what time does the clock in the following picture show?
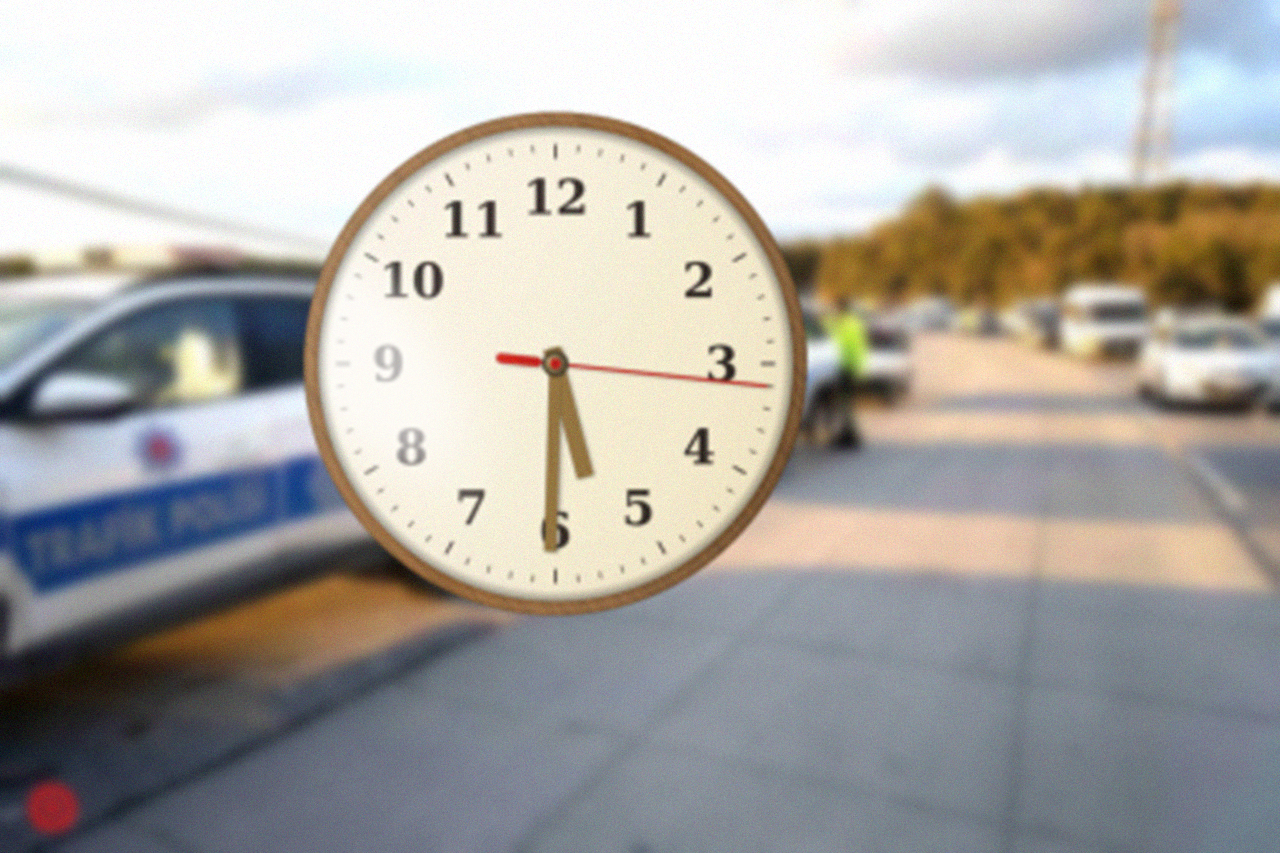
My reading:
**5:30:16**
